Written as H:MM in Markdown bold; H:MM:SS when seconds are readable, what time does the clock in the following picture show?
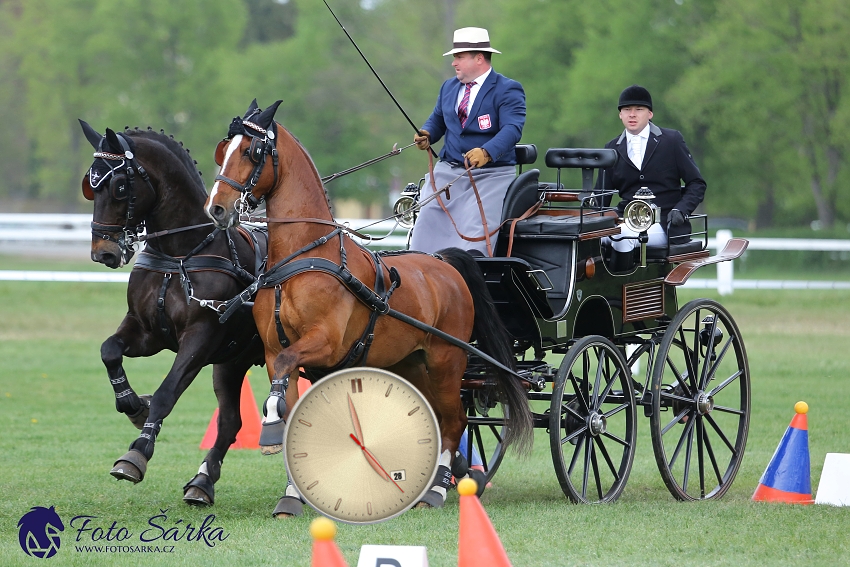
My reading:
**4:58:24**
